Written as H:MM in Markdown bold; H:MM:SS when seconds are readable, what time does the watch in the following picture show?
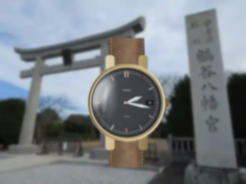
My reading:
**2:17**
